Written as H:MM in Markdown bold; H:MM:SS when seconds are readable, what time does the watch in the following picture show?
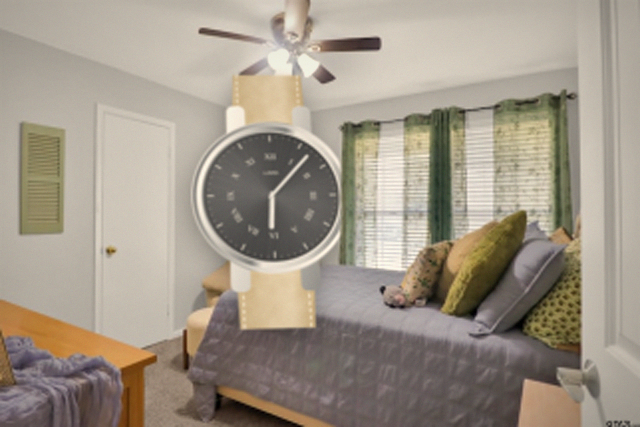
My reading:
**6:07**
